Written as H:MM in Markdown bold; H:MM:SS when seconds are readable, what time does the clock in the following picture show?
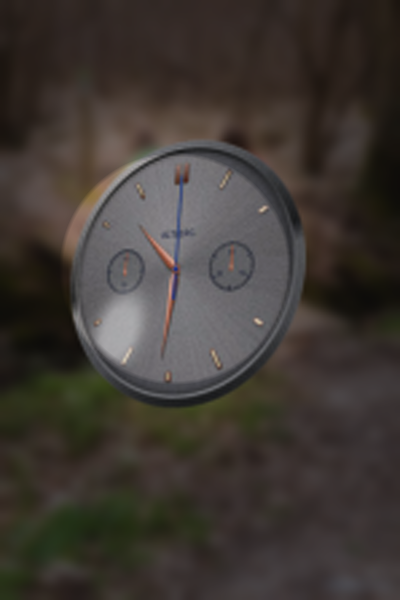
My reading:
**10:31**
